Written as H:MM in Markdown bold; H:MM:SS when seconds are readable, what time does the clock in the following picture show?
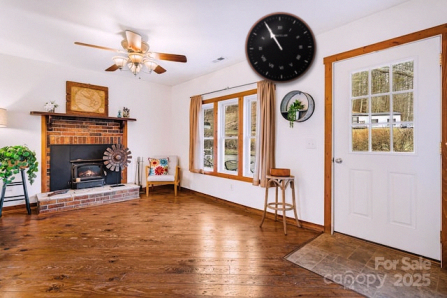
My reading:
**10:55**
